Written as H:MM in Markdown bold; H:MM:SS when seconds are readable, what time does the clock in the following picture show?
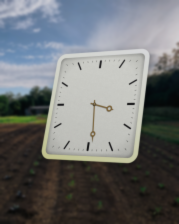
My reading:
**3:29**
